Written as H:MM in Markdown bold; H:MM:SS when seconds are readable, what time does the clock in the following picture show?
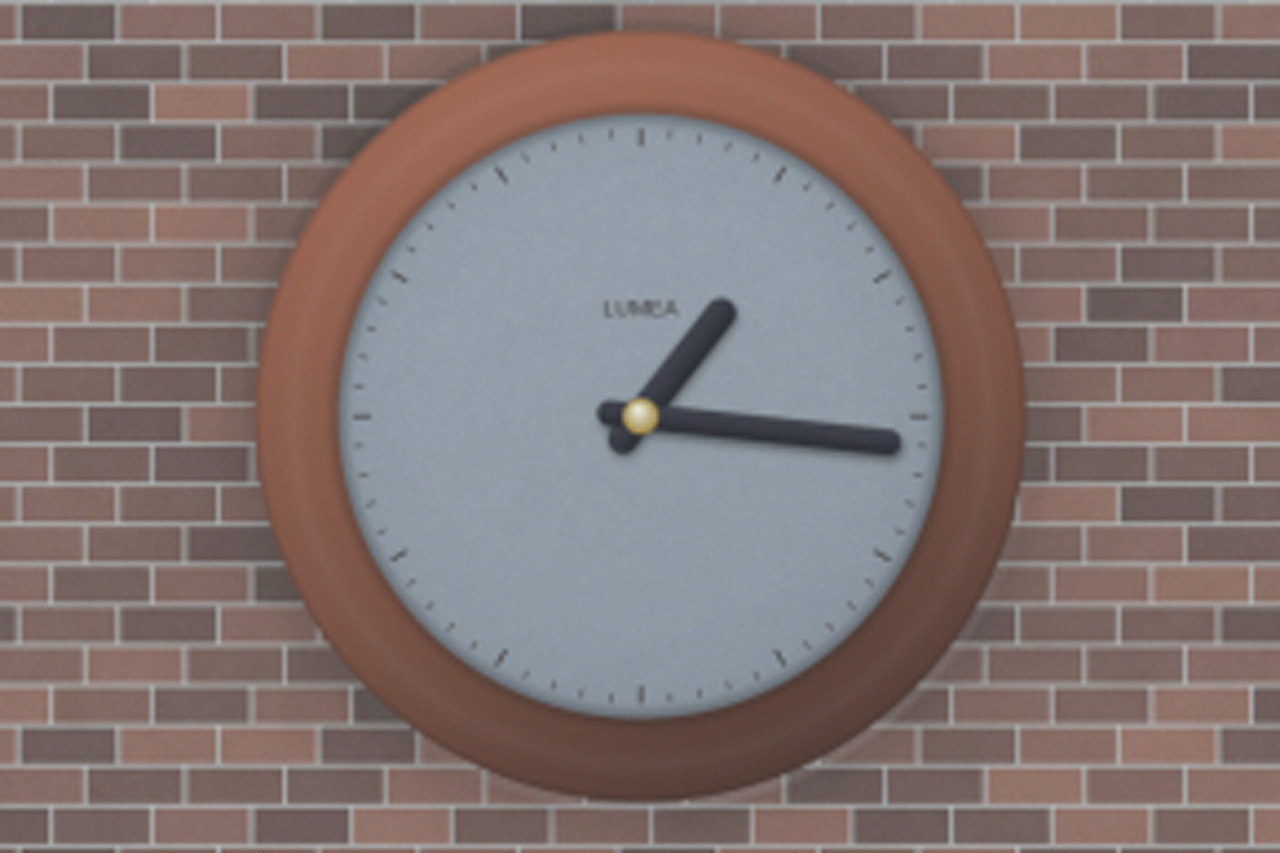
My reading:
**1:16**
